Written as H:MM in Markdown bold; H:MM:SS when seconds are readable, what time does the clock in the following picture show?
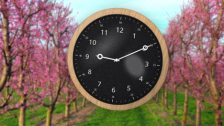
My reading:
**9:10**
